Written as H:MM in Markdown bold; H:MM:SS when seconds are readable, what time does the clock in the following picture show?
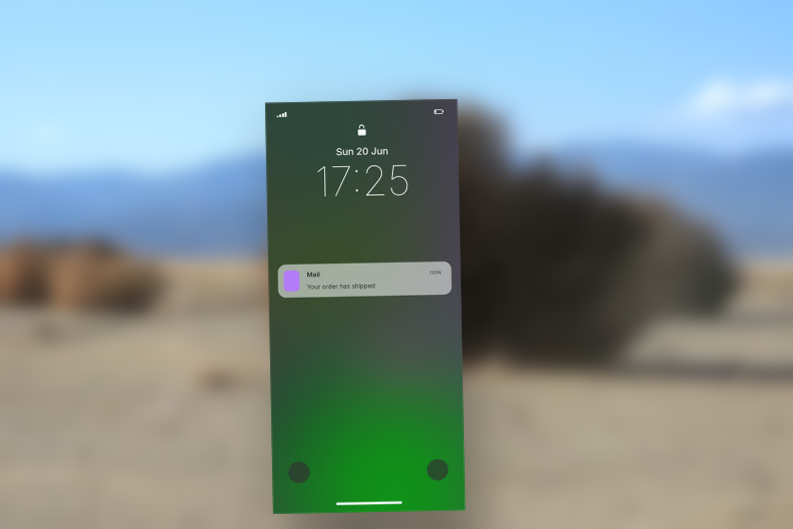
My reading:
**17:25**
